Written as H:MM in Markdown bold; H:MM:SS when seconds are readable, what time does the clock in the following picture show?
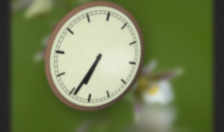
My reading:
**6:34**
